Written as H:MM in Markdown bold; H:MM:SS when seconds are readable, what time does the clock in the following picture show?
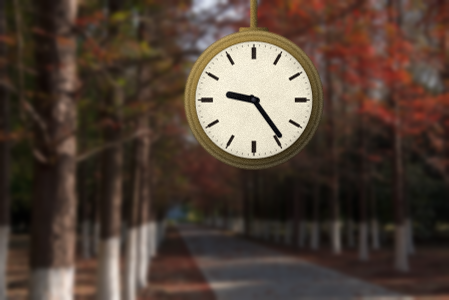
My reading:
**9:24**
